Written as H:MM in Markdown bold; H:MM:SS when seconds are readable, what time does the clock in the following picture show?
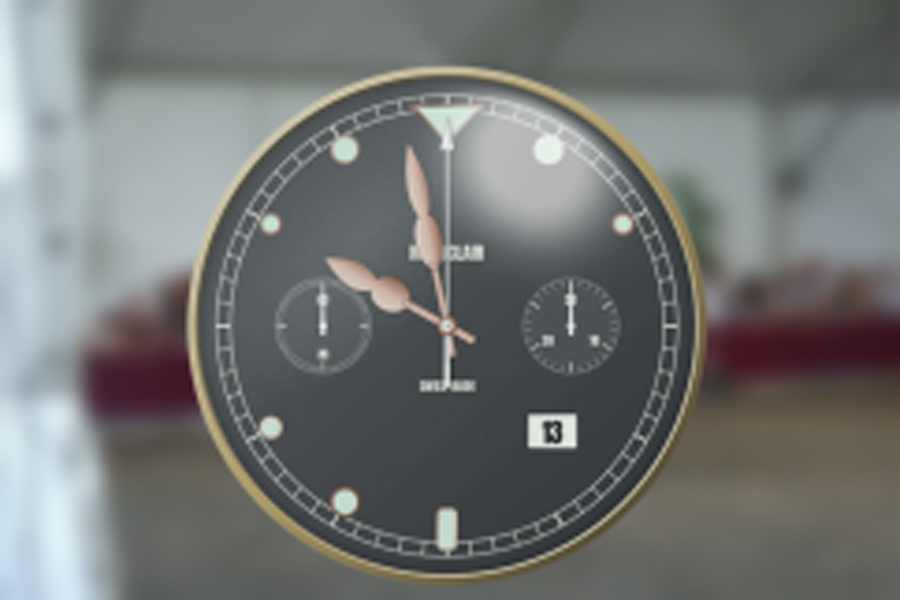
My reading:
**9:58**
